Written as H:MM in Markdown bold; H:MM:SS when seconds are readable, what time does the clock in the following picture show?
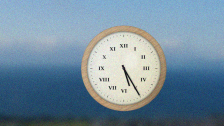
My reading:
**5:25**
